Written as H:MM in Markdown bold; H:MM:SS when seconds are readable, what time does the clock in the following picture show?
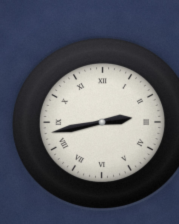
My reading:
**2:43**
